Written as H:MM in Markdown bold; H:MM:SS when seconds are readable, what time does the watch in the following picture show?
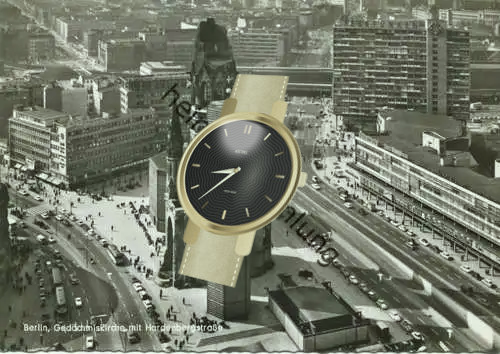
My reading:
**8:37**
